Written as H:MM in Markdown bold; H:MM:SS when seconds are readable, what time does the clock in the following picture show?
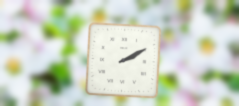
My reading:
**2:10**
